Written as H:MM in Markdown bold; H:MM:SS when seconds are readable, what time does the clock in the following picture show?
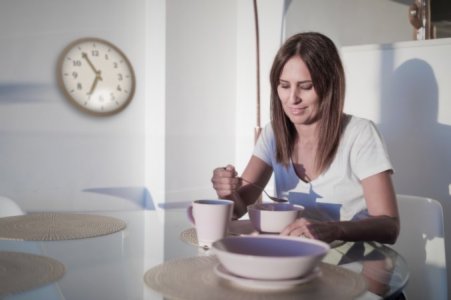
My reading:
**6:55**
